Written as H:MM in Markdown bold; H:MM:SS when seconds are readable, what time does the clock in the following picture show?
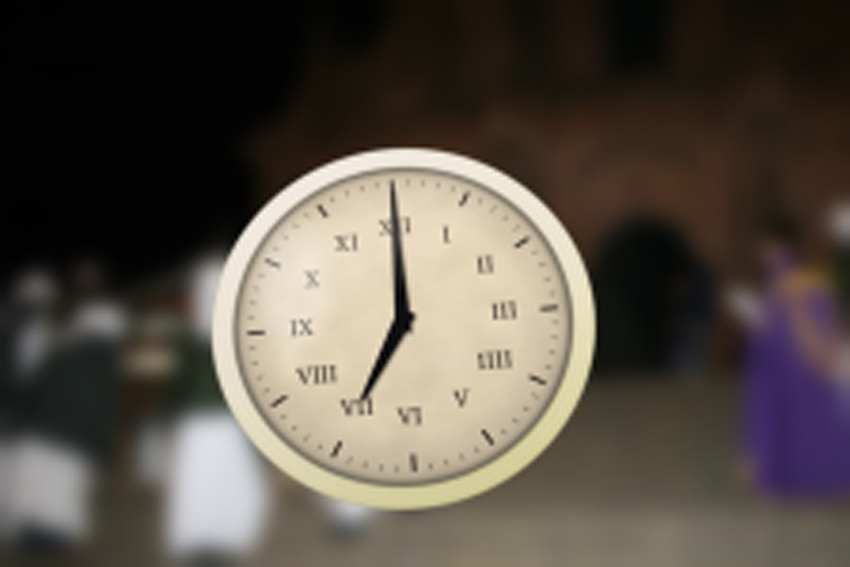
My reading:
**7:00**
